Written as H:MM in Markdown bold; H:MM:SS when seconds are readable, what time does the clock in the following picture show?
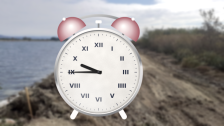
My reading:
**9:45**
